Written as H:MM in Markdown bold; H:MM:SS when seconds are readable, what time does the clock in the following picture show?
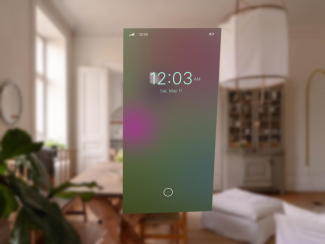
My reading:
**12:03**
